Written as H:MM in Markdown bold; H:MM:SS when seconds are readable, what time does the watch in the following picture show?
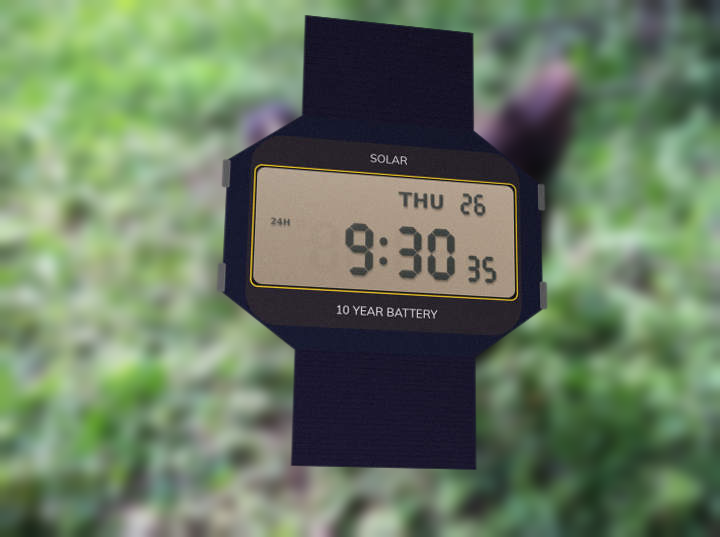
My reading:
**9:30:35**
